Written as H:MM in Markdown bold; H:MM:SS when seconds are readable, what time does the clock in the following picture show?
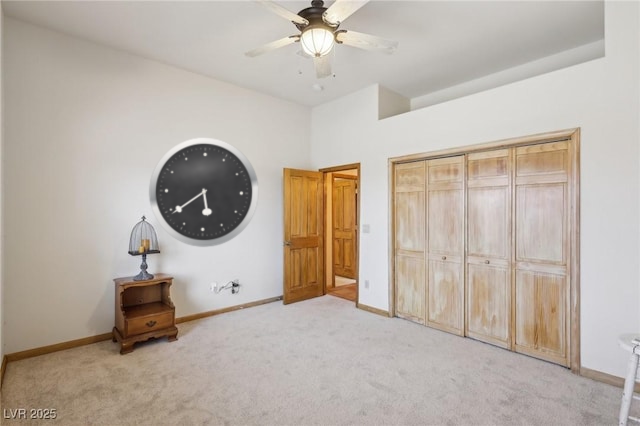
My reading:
**5:39**
